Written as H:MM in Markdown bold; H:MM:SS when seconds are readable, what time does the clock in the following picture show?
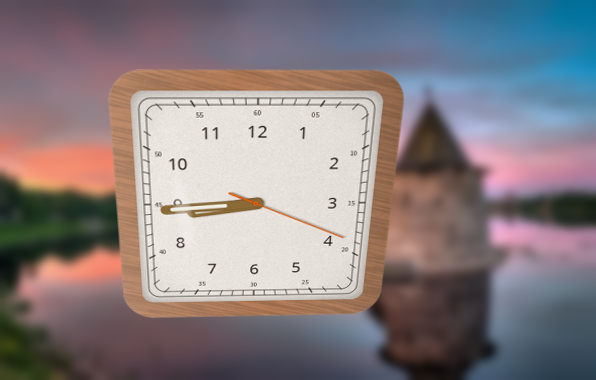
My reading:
**8:44:19**
